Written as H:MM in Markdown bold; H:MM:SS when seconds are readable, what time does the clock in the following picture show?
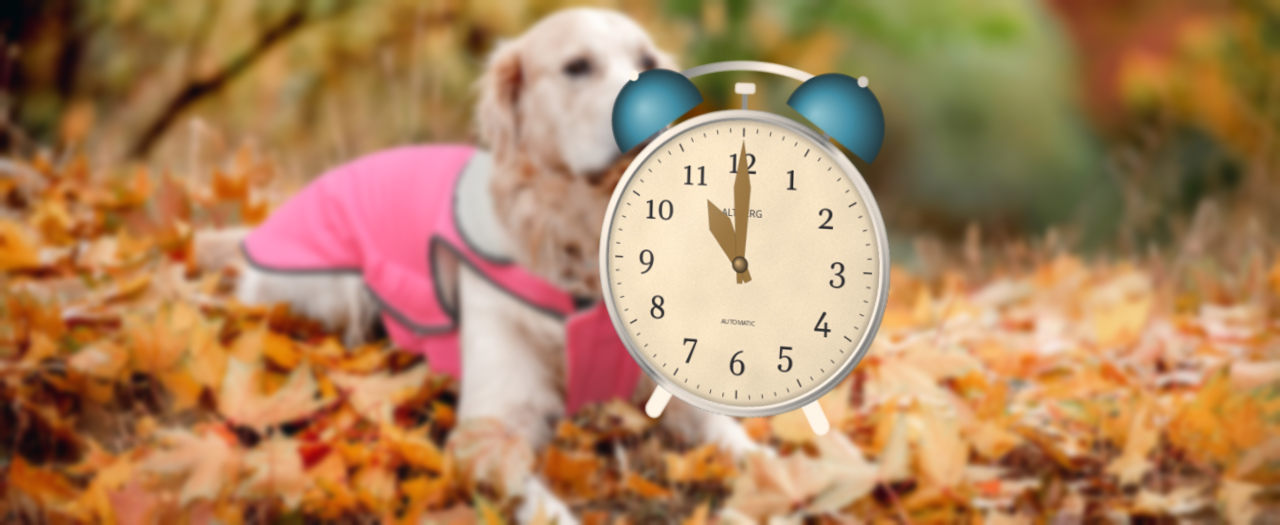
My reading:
**11:00**
